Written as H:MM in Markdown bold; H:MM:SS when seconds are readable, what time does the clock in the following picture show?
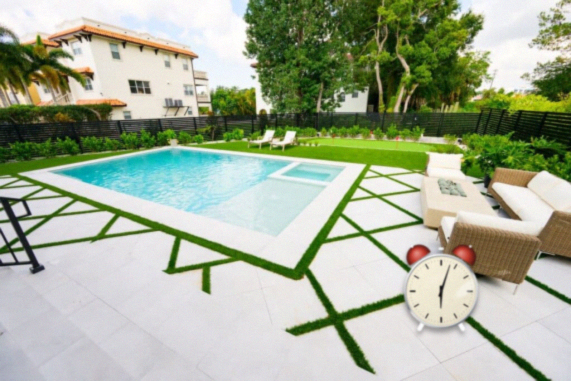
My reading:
**6:03**
